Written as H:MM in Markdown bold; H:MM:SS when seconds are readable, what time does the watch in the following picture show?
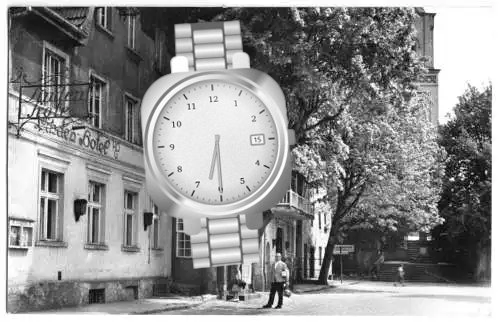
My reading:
**6:30**
